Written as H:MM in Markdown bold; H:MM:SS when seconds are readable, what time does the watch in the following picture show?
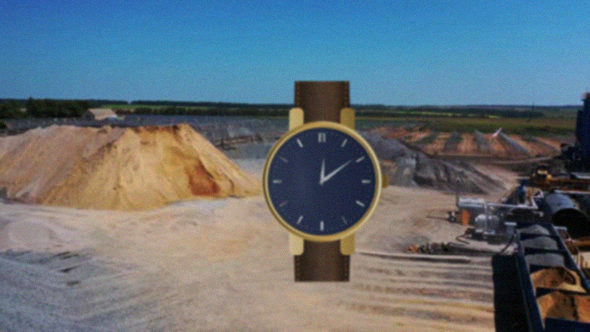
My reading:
**12:09**
